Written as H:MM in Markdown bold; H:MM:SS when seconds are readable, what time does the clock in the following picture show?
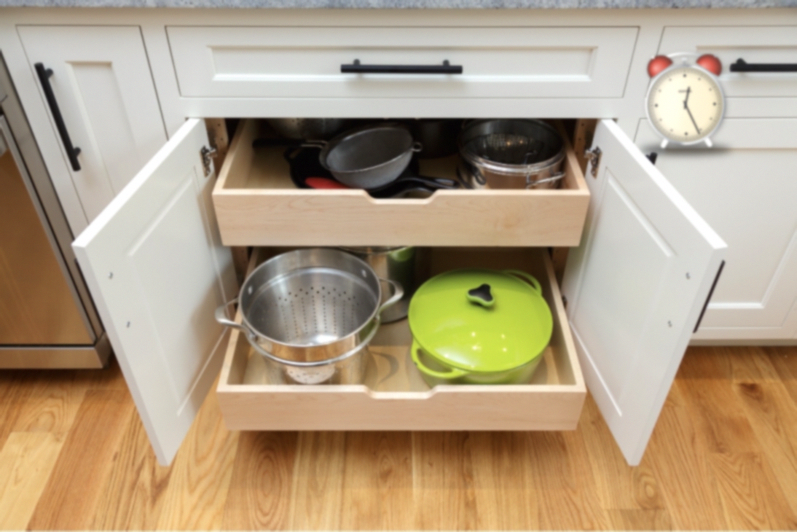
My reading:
**12:26**
